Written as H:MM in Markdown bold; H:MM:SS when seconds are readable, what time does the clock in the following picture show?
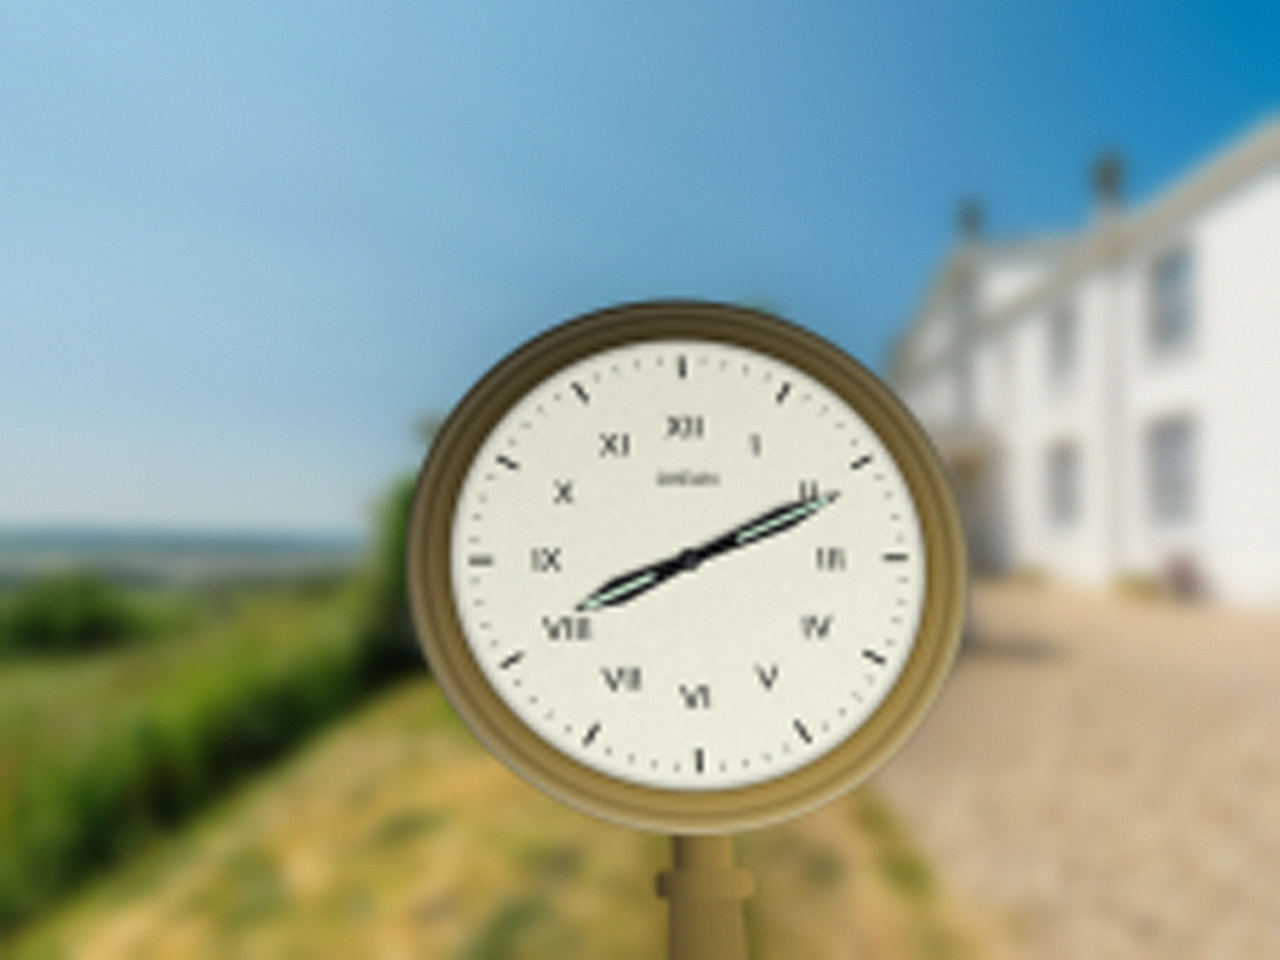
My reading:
**8:11**
